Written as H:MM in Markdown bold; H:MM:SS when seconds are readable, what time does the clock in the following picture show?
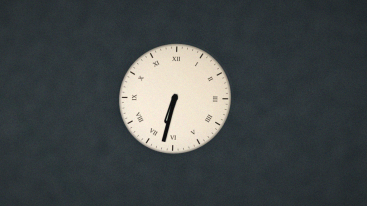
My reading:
**6:32**
